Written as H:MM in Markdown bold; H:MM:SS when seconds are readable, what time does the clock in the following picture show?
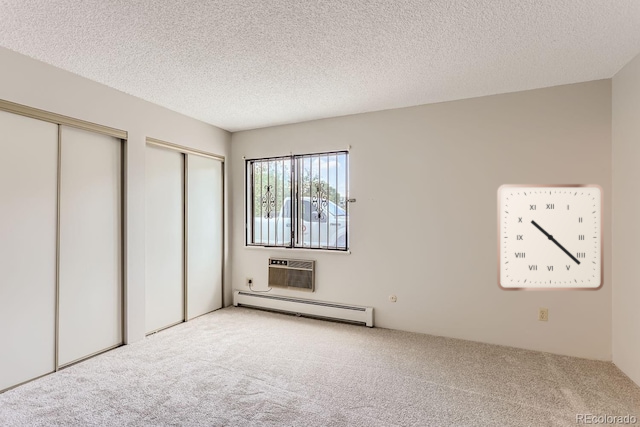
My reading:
**10:22**
